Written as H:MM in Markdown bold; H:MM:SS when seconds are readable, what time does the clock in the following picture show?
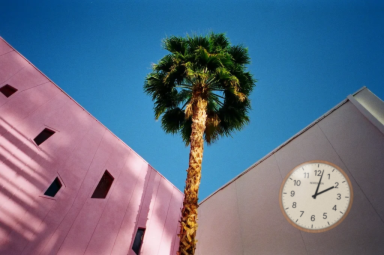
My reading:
**2:02**
